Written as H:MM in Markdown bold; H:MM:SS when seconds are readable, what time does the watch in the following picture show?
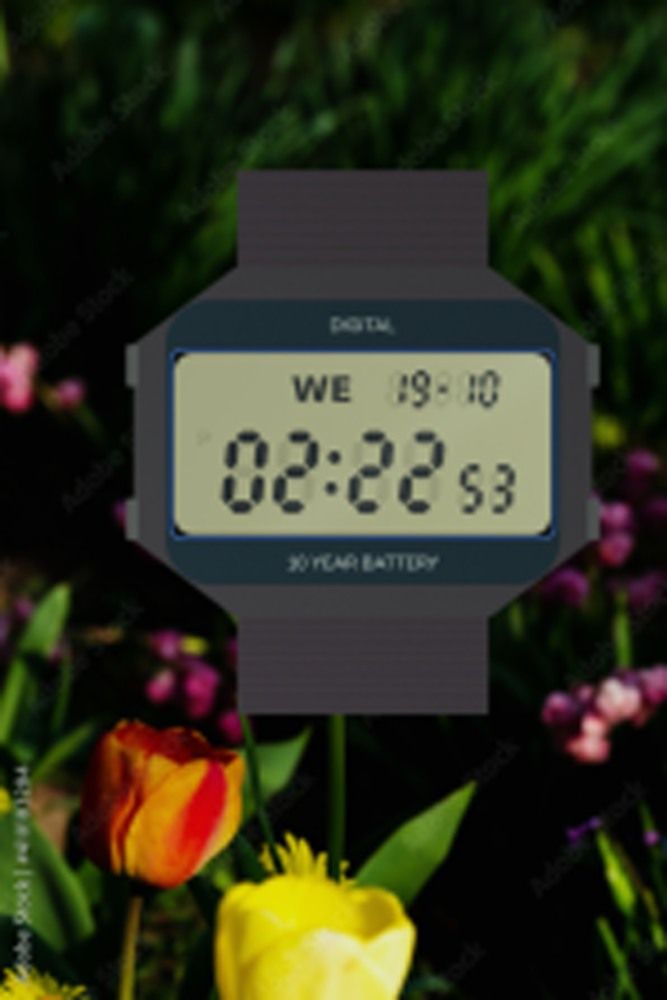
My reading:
**2:22:53**
